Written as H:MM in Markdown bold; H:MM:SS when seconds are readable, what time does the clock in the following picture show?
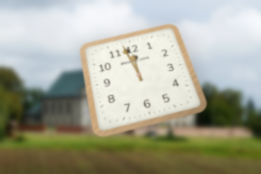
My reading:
**11:58**
